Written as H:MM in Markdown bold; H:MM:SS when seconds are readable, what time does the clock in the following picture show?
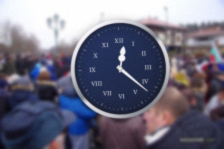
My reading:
**12:22**
